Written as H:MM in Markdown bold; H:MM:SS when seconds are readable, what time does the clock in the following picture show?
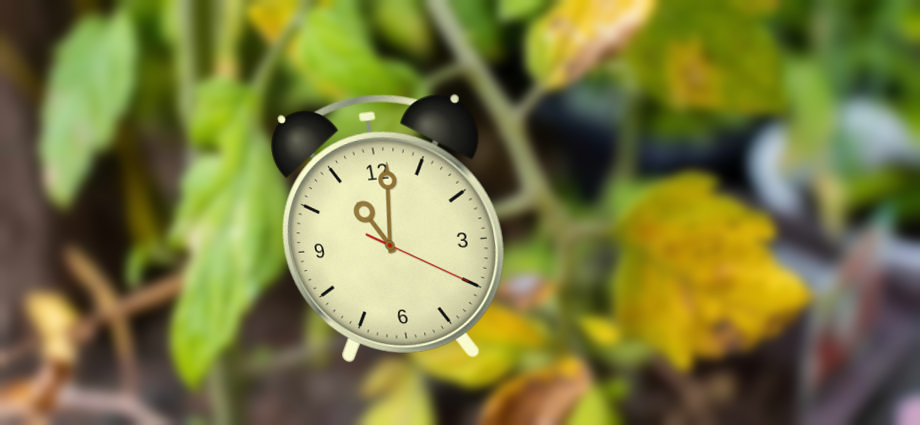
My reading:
**11:01:20**
